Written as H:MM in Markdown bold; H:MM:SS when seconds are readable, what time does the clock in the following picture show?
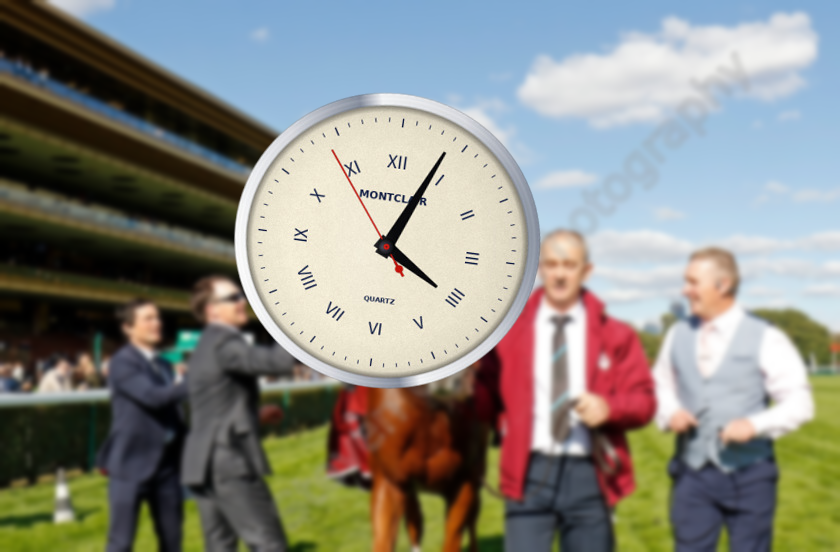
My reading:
**4:03:54**
